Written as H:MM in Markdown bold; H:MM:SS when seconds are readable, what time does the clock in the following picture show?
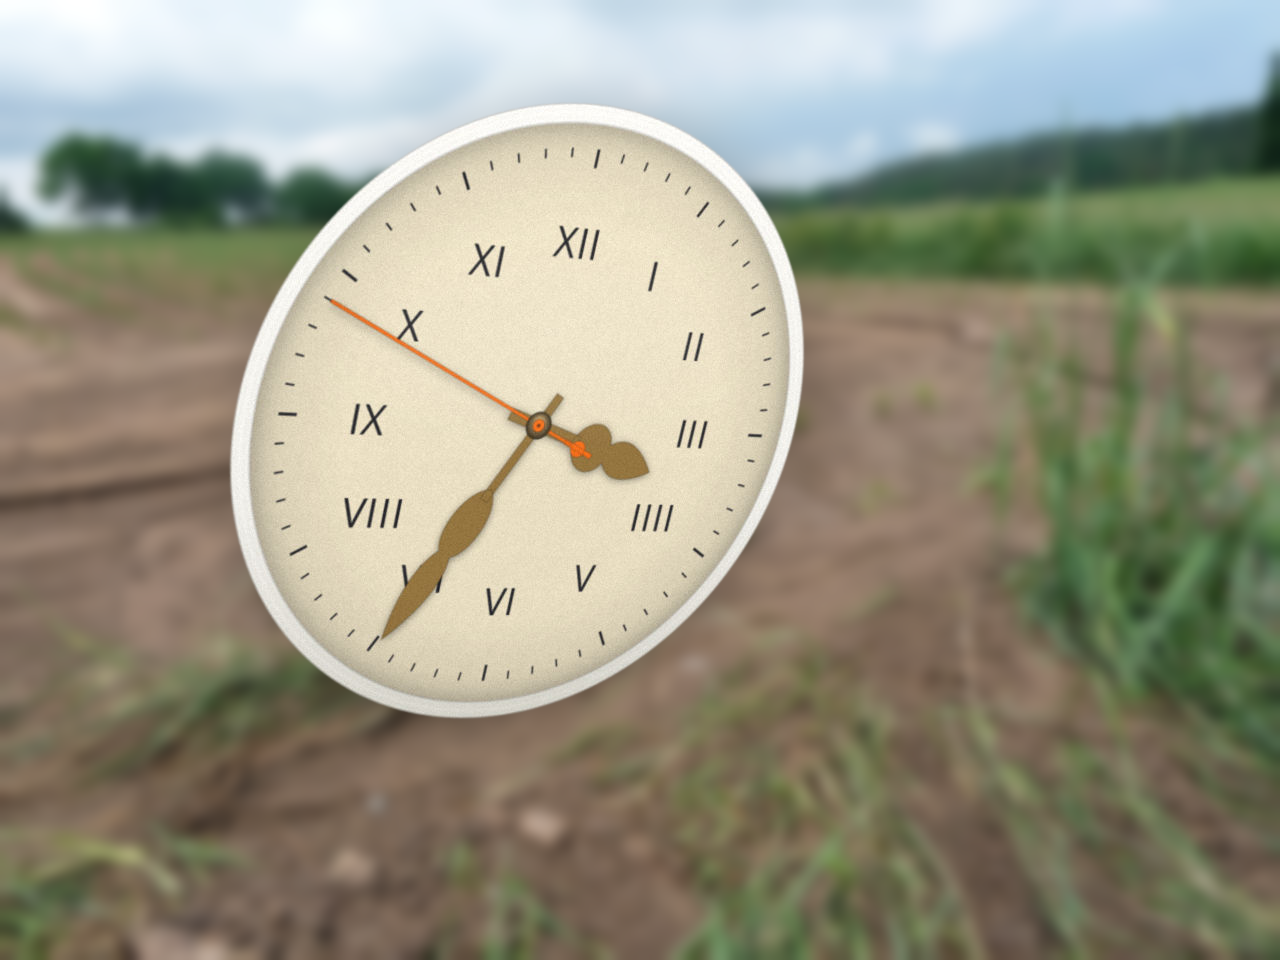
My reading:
**3:34:49**
